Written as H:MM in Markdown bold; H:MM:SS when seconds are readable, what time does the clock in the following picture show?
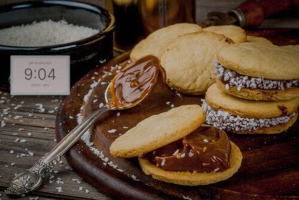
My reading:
**9:04**
